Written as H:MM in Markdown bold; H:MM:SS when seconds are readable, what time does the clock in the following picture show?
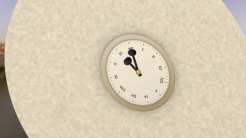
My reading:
**11:00**
